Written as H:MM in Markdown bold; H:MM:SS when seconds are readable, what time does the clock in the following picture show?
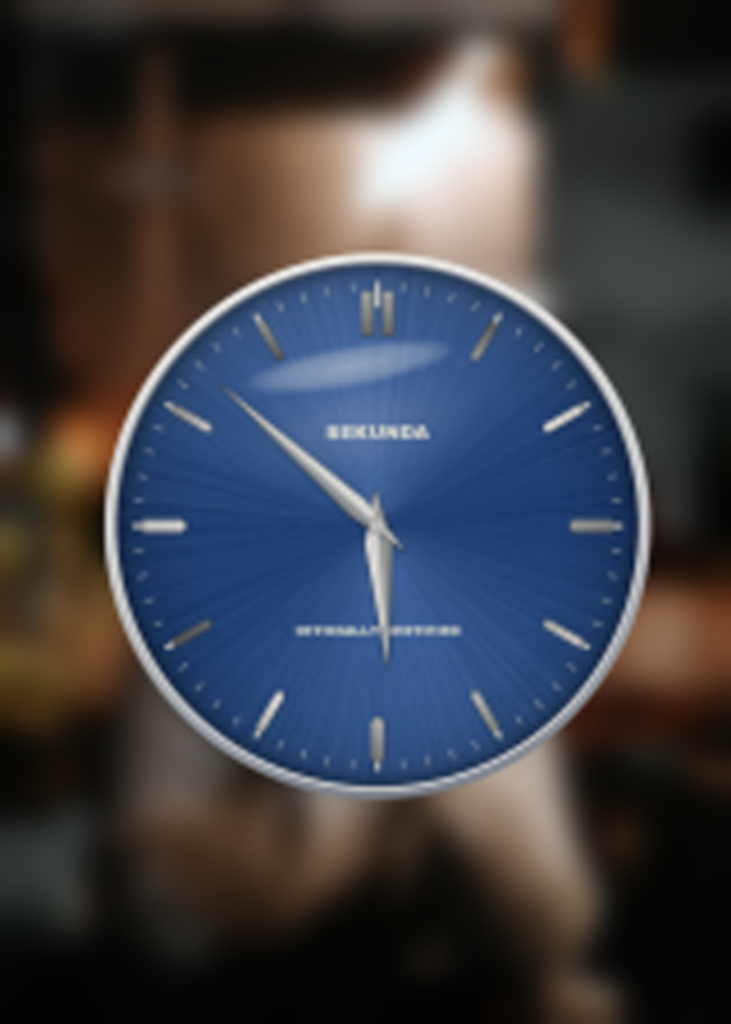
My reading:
**5:52**
